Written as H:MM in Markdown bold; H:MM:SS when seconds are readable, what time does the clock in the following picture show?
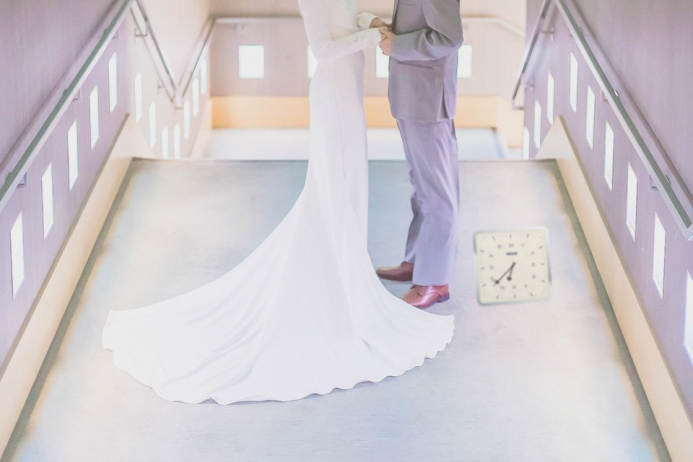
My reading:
**6:38**
